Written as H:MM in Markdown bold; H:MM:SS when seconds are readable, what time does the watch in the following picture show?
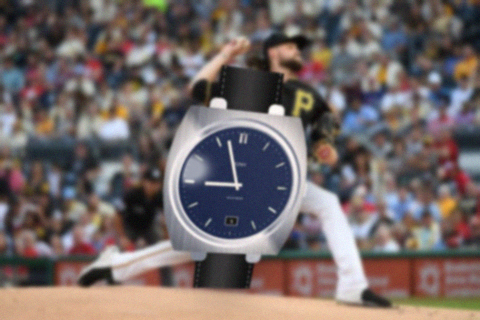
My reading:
**8:57**
